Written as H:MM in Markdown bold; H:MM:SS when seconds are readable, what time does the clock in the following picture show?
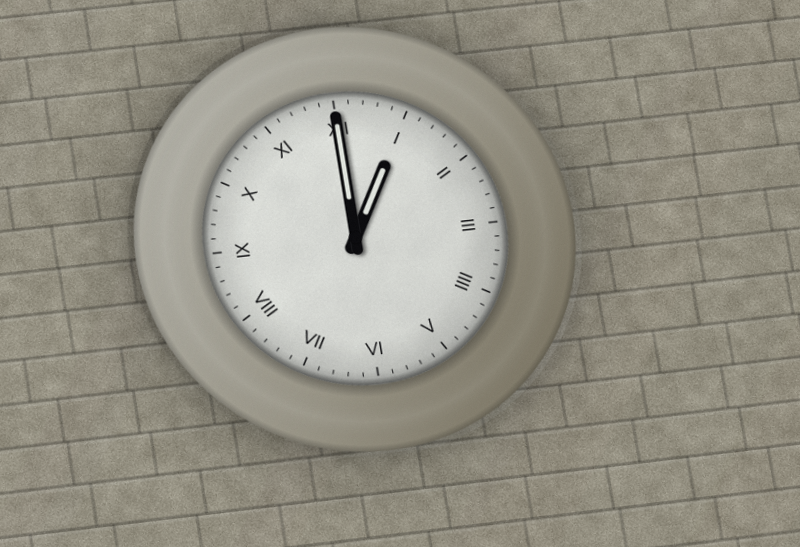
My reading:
**1:00**
